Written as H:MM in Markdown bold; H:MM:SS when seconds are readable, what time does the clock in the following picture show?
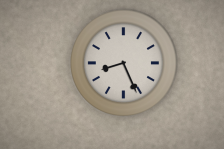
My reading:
**8:26**
